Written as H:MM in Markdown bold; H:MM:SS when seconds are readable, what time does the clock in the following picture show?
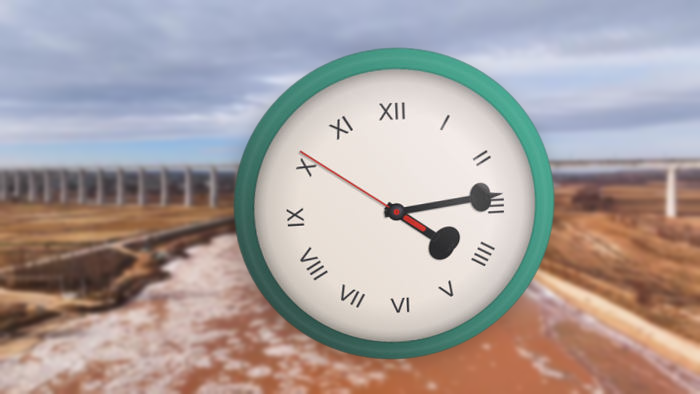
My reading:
**4:13:51**
